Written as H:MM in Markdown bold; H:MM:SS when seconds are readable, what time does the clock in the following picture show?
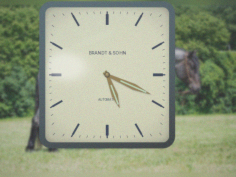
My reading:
**5:19**
